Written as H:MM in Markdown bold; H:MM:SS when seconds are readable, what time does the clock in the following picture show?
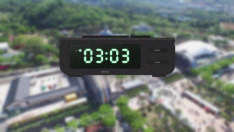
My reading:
**3:03**
